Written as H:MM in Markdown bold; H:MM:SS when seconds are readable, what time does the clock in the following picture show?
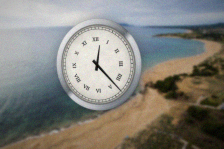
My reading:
**12:23**
